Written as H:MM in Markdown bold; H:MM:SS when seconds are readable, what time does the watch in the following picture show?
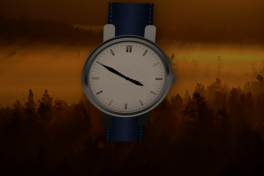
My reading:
**3:50**
